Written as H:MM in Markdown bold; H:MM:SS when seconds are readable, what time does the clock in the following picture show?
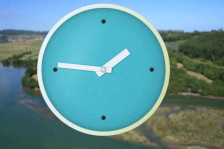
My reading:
**1:46**
